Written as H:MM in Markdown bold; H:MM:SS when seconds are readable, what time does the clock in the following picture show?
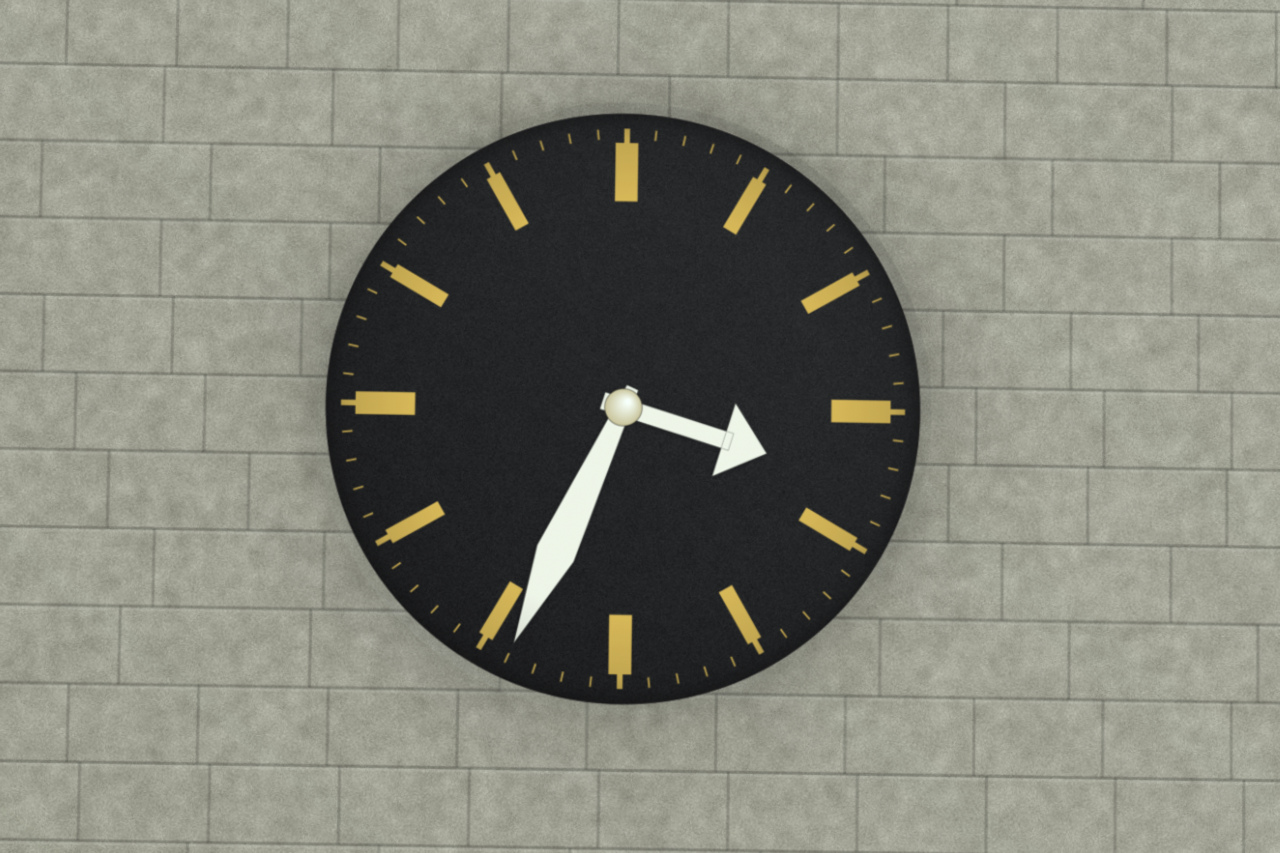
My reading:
**3:34**
